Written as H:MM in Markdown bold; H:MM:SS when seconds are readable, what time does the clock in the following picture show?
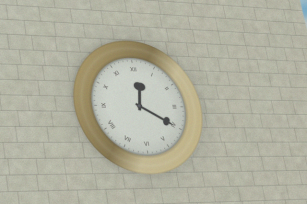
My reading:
**12:20**
